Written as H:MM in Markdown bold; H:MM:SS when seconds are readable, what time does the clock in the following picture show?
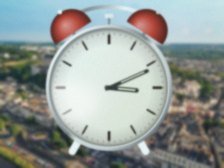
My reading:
**3:11**
